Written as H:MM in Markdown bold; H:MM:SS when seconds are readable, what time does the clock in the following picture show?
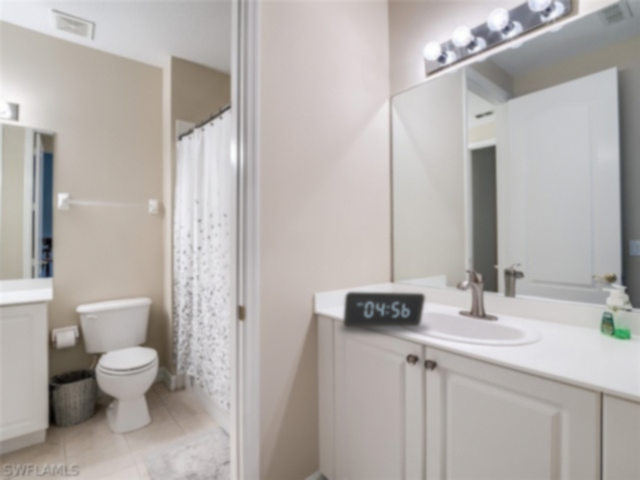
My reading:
**4:56**
